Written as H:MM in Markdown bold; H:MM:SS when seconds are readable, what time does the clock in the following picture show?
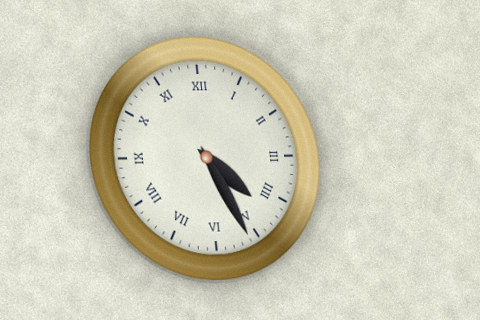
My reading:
**4:26**
